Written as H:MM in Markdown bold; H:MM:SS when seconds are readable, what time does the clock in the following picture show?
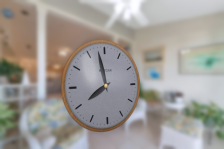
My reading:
**7:58**
